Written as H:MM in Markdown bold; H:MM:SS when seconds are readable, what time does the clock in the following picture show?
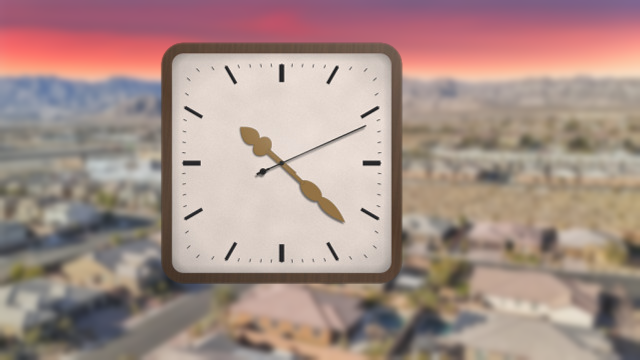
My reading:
**10:22:11**
